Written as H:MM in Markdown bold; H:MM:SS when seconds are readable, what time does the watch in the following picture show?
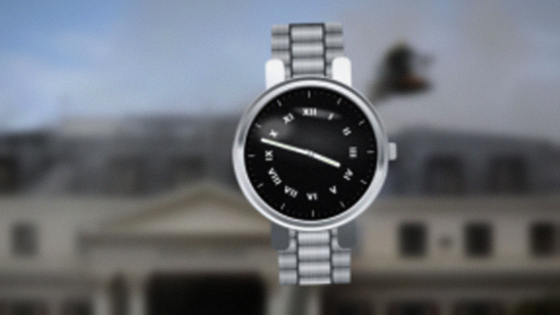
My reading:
**3:48**
